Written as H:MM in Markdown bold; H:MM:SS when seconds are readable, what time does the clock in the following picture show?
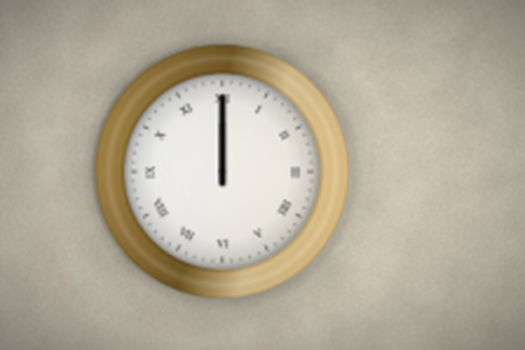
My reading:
**12:00**
